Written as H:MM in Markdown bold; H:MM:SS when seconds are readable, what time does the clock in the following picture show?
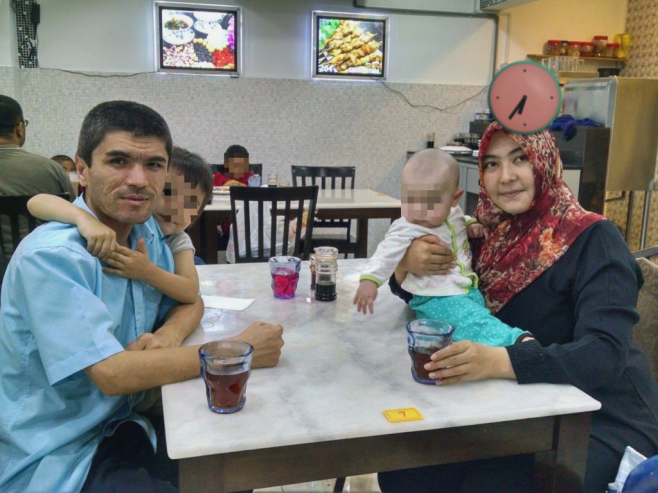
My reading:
**6:36**
